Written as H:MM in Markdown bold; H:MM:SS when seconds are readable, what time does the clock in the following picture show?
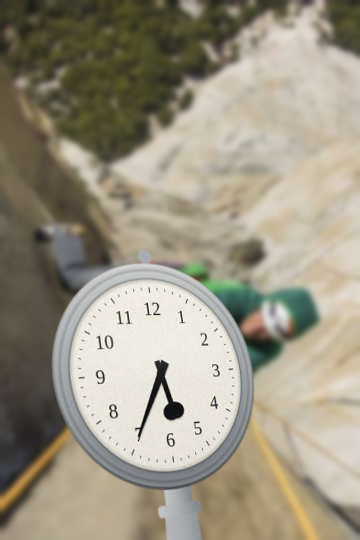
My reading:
**5:35**
